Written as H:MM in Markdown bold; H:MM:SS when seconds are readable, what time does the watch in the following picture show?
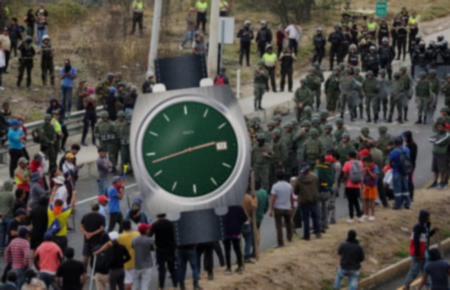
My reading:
**2:43**
